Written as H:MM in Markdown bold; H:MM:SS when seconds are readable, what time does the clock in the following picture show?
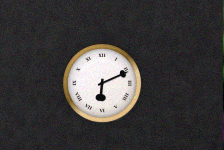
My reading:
**6:11**
